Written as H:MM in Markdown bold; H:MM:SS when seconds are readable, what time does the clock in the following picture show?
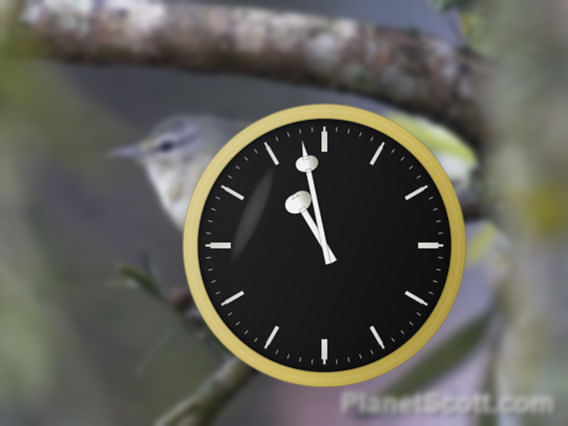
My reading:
**10:58**
